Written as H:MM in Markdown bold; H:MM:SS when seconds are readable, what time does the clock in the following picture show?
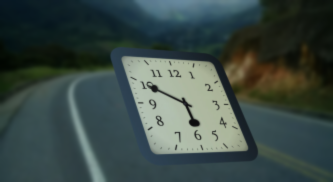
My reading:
**5:50**
